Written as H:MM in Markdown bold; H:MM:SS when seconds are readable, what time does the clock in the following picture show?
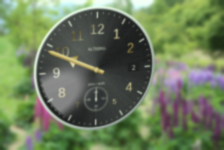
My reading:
**9:49**
